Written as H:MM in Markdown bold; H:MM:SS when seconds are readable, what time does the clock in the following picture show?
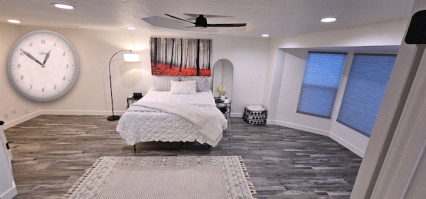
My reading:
**12:51**
